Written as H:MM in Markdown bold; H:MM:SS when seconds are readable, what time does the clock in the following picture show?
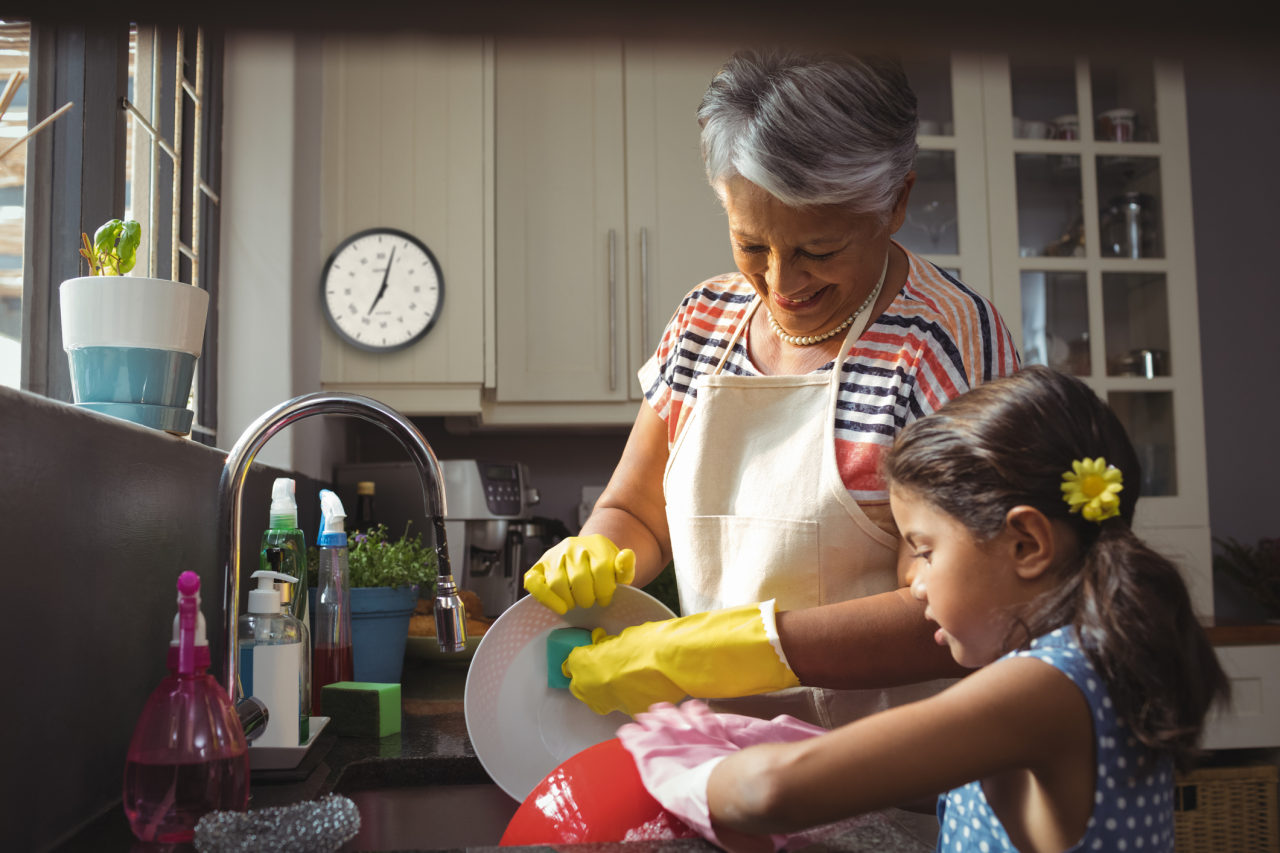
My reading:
**7:03**
